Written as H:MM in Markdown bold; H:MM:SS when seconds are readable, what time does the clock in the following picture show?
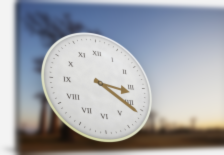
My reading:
**3:21**
